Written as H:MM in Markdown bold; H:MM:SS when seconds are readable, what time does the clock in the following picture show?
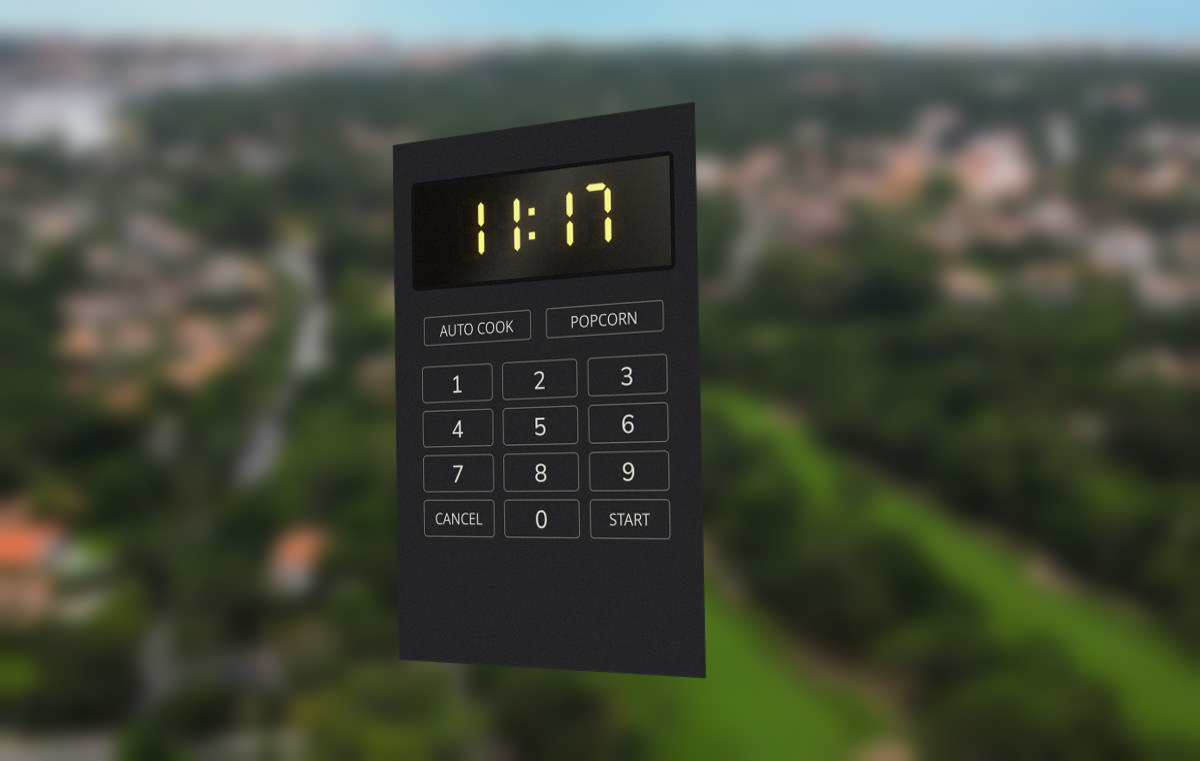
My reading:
**11:17**
